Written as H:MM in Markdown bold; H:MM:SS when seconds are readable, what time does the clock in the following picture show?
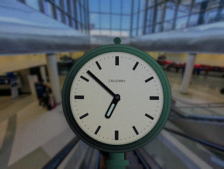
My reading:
**6:52**
